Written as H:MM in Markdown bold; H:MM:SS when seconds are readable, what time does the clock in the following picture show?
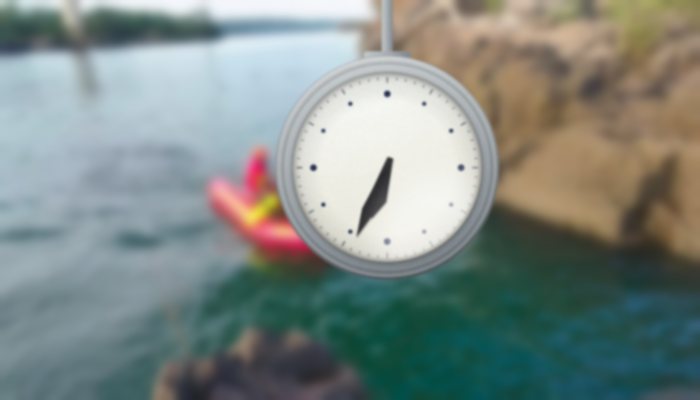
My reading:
**6:34**
